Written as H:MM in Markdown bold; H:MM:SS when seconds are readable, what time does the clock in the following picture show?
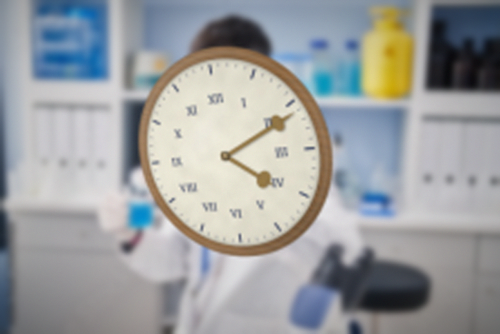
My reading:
**4:11**
